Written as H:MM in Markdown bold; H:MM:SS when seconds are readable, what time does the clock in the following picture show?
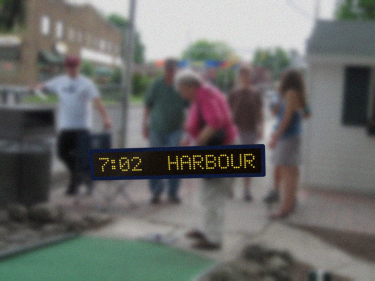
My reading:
**7:02**
